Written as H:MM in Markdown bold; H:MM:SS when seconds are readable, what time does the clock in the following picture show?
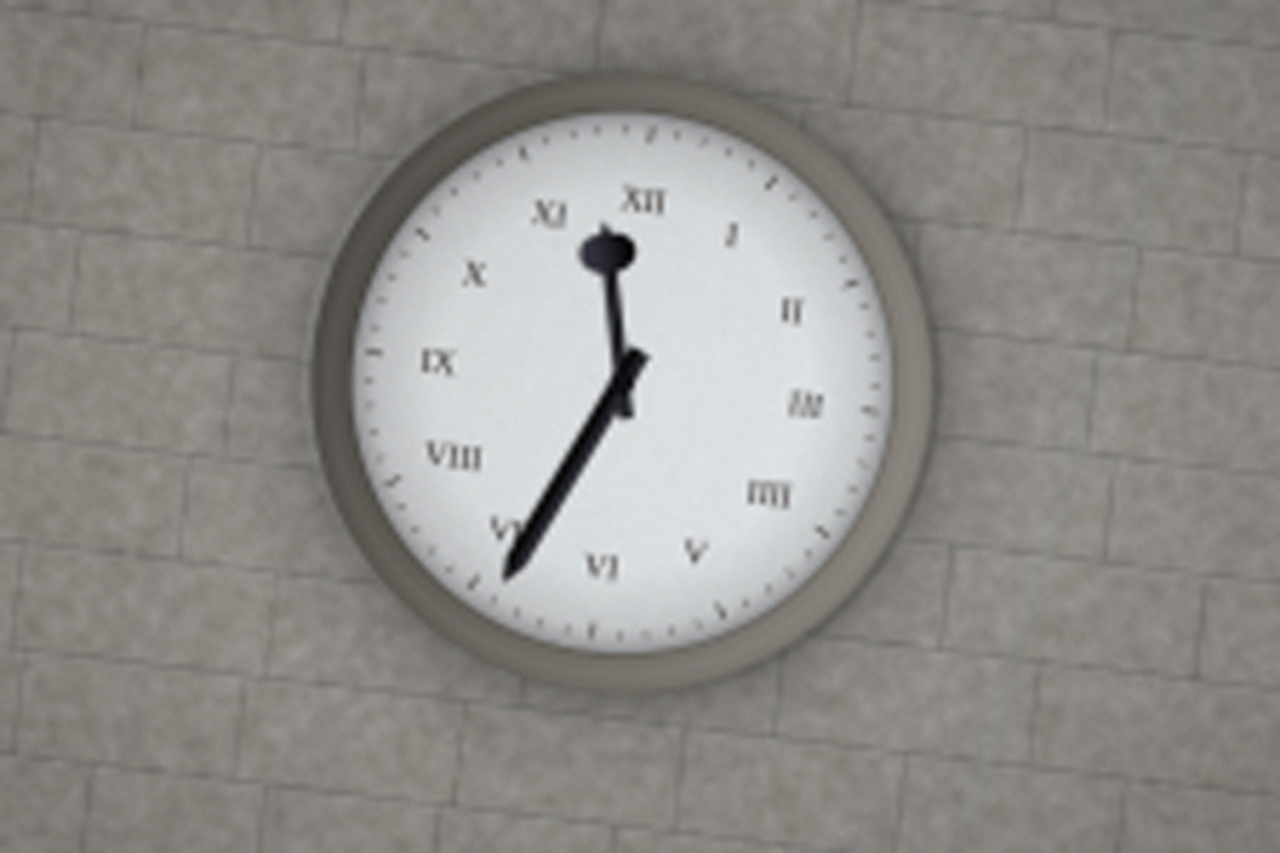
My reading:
**11:34**
